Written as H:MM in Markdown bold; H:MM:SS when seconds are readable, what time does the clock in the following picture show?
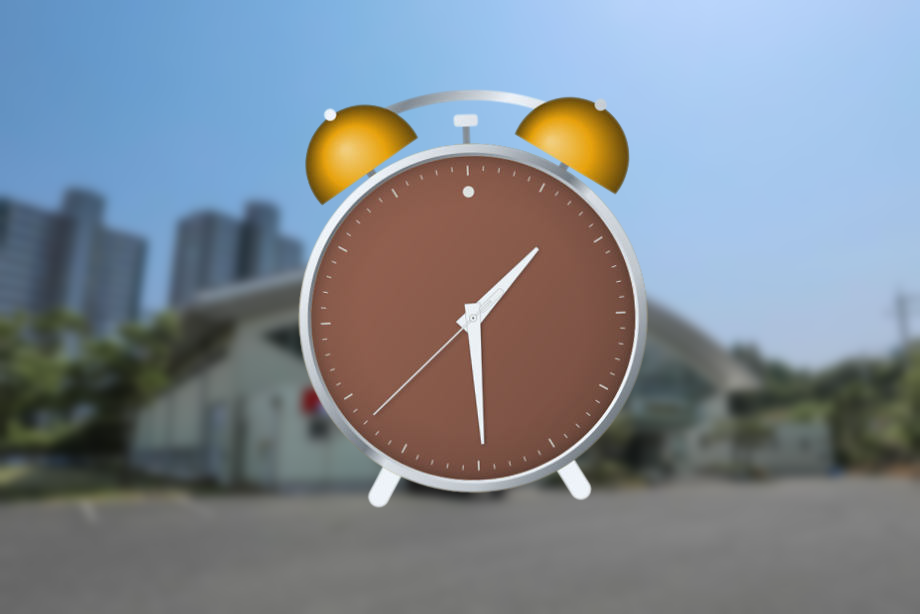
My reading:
**1:29:38**
